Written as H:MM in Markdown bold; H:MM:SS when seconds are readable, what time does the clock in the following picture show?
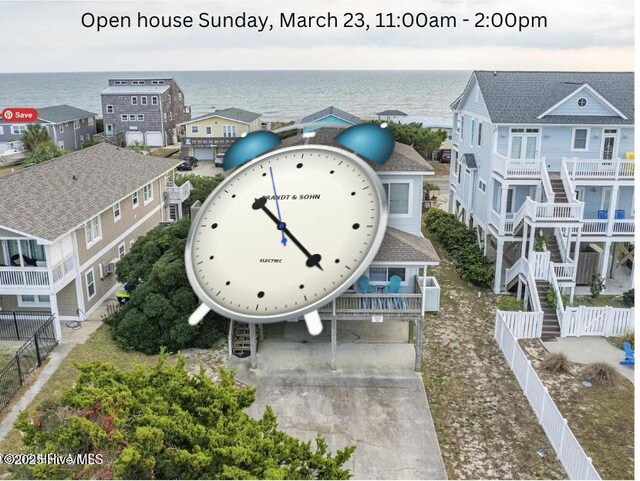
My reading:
**10:21:56**
